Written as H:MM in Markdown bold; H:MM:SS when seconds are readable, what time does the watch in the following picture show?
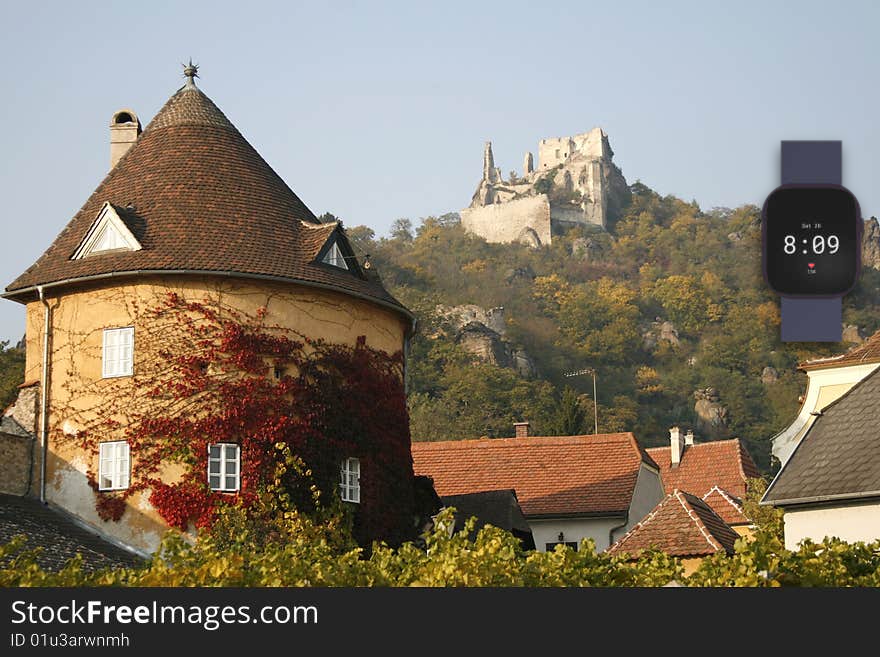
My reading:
**8:09**
